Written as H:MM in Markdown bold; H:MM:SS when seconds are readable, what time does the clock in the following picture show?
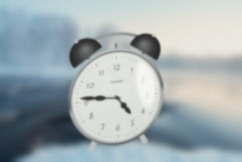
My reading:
**4:46**
